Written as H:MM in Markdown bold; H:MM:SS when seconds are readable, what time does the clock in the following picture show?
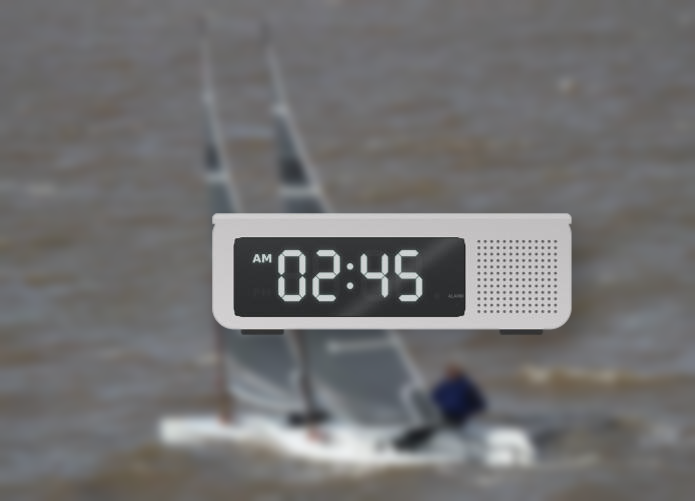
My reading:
**2:45**
